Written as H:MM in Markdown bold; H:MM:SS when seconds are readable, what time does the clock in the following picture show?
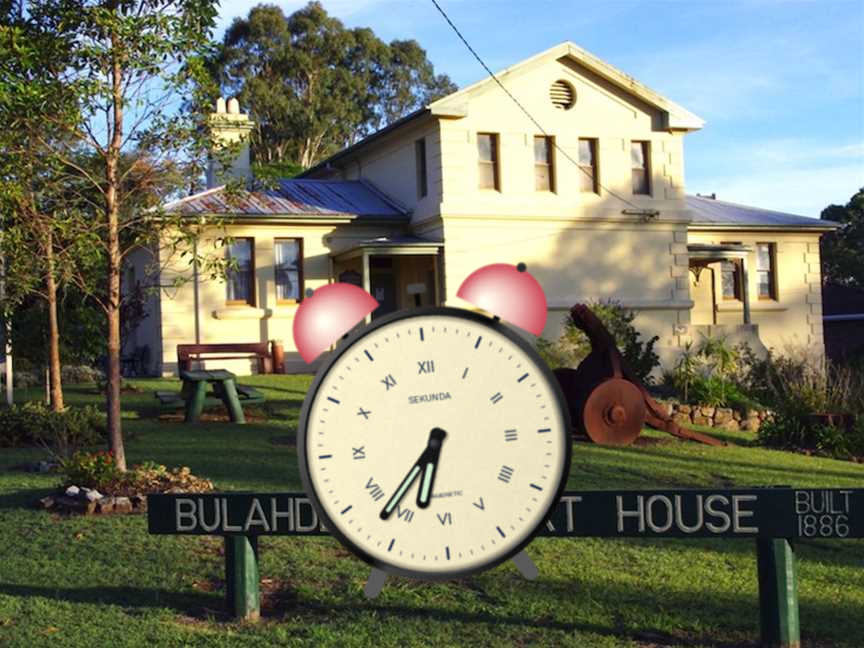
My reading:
**6:37**
